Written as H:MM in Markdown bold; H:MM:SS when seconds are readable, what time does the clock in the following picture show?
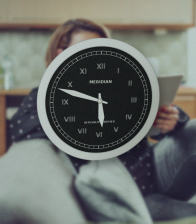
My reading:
**5:48**
